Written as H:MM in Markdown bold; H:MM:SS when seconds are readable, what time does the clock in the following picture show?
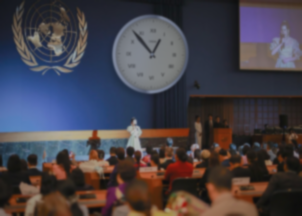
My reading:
**12:53**
